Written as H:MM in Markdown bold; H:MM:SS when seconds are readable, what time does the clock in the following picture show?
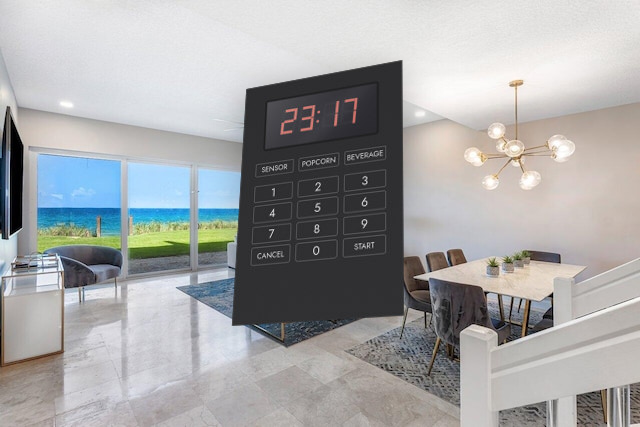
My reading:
**23:17**
